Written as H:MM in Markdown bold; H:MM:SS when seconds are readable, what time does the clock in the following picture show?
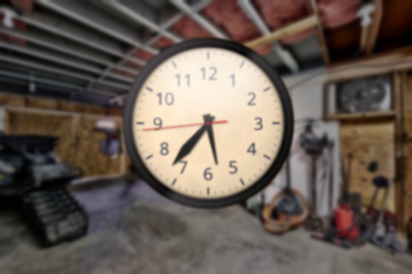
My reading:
**5:36:44**
